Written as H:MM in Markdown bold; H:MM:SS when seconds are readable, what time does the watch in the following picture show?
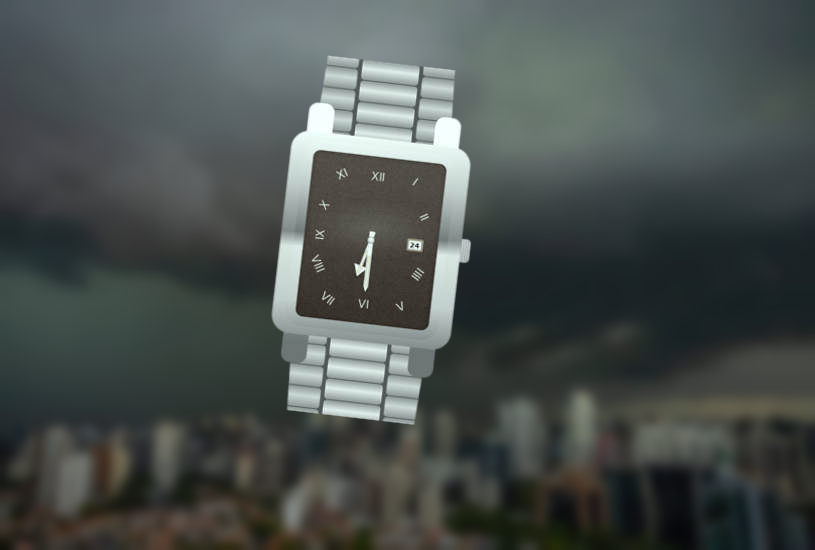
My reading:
**6:30**
